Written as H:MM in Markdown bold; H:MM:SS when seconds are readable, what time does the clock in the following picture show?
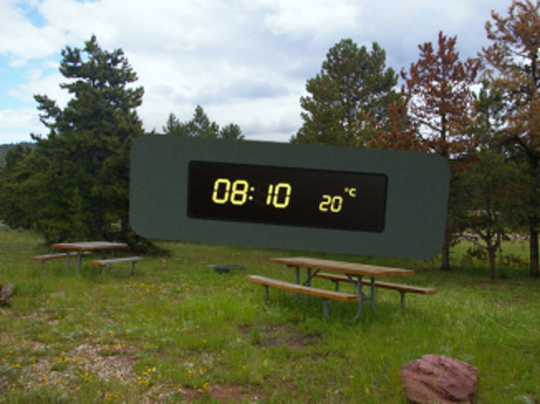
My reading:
**8:10**
